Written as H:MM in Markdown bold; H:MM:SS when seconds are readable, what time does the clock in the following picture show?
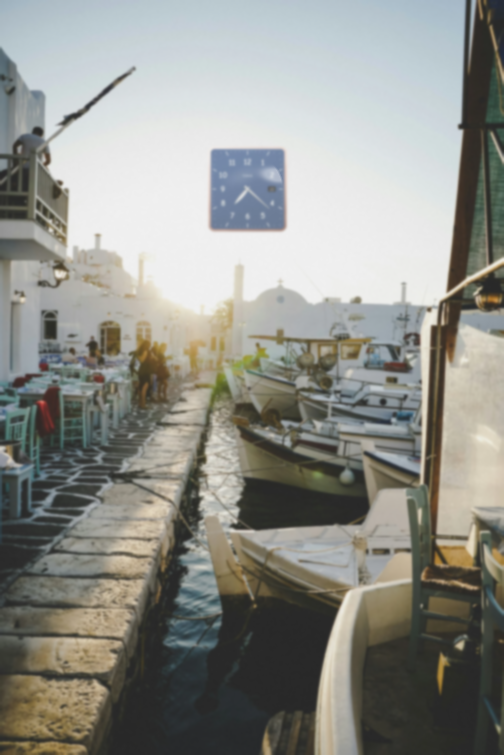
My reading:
**7:22**
